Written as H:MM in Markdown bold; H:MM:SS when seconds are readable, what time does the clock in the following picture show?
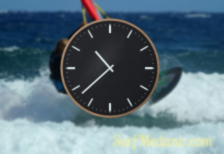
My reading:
**10:38**
